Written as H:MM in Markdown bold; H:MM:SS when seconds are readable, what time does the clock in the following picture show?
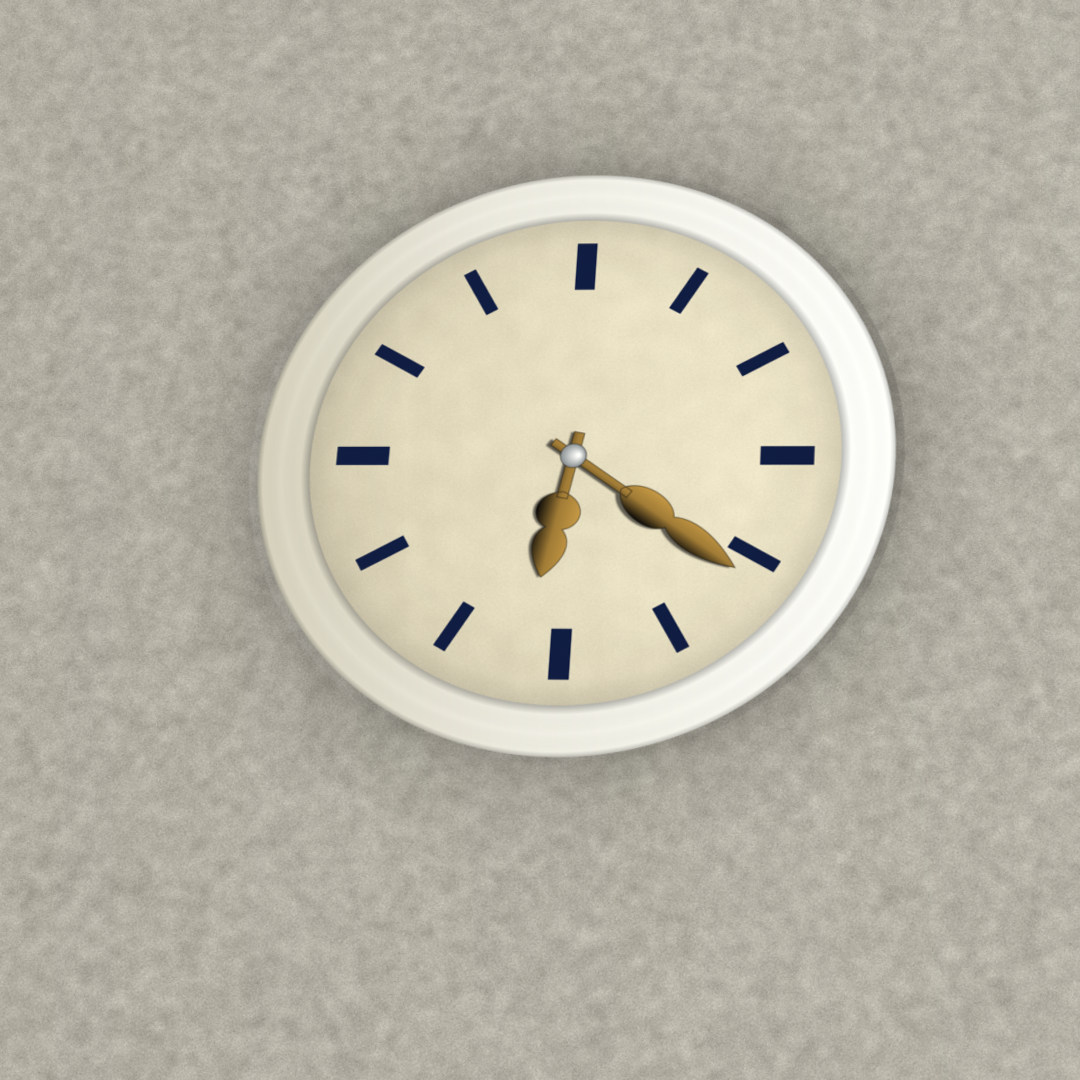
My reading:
**6:21**
